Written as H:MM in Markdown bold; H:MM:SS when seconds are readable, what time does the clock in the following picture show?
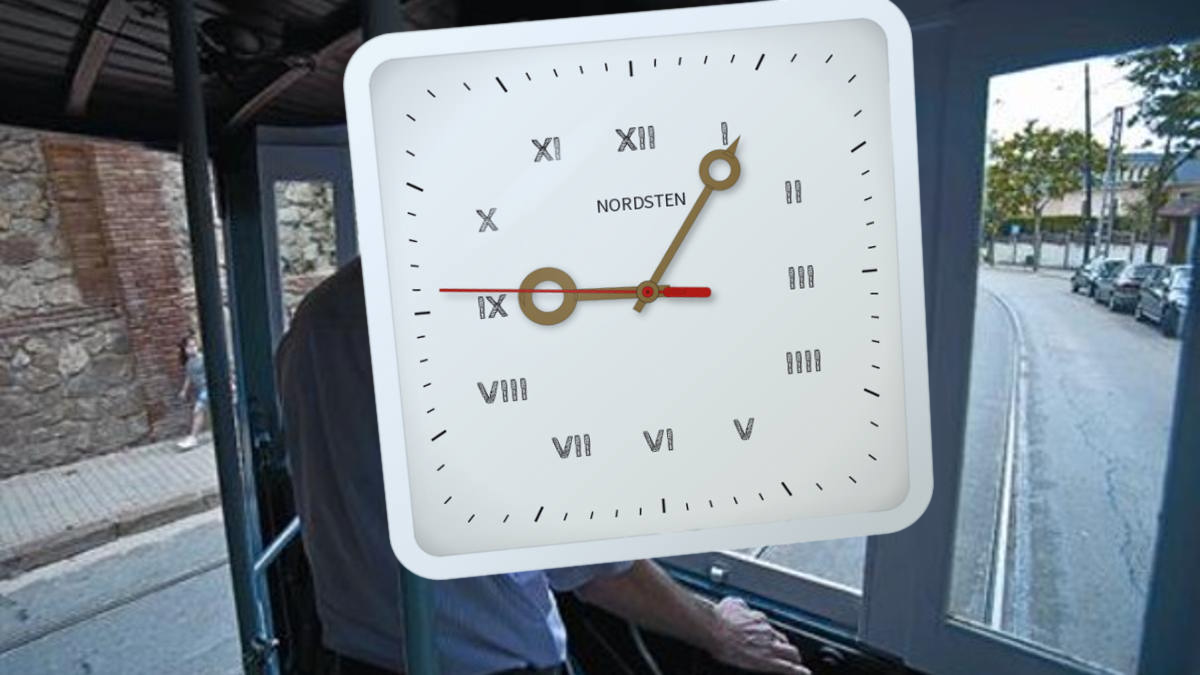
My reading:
**9:05:46**
